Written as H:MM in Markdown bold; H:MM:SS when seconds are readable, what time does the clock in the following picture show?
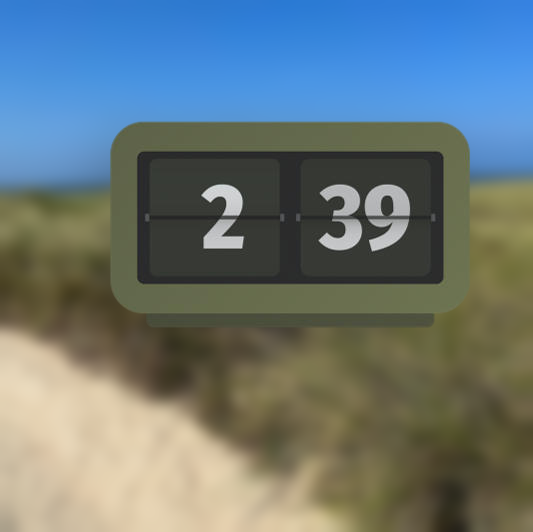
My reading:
**2:39**
